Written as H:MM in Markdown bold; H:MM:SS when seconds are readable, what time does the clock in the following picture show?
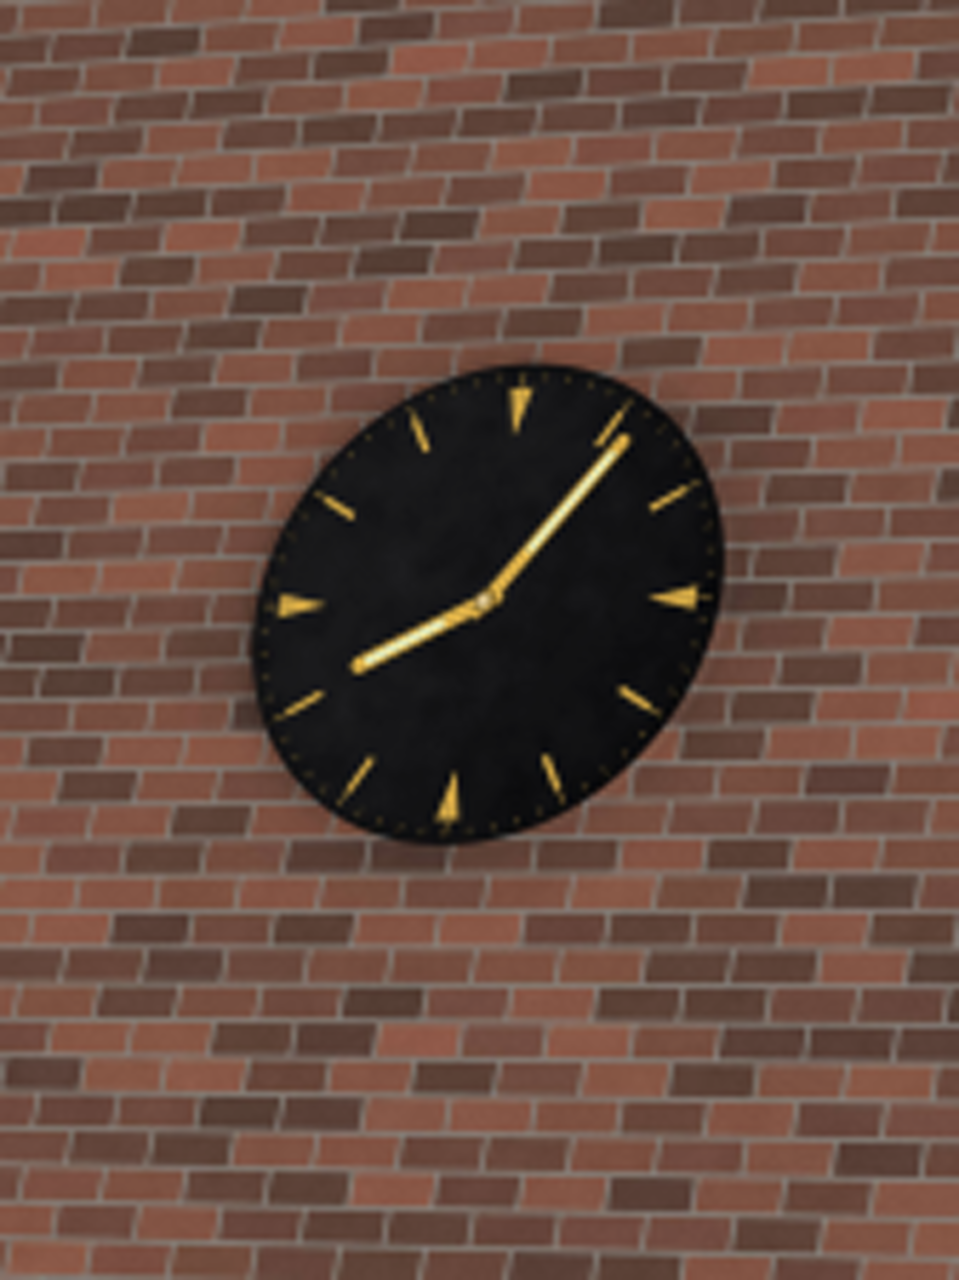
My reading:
**8:06**
